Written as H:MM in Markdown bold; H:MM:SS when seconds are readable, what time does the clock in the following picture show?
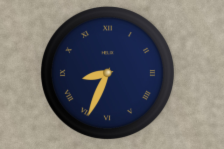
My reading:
**8:34**
